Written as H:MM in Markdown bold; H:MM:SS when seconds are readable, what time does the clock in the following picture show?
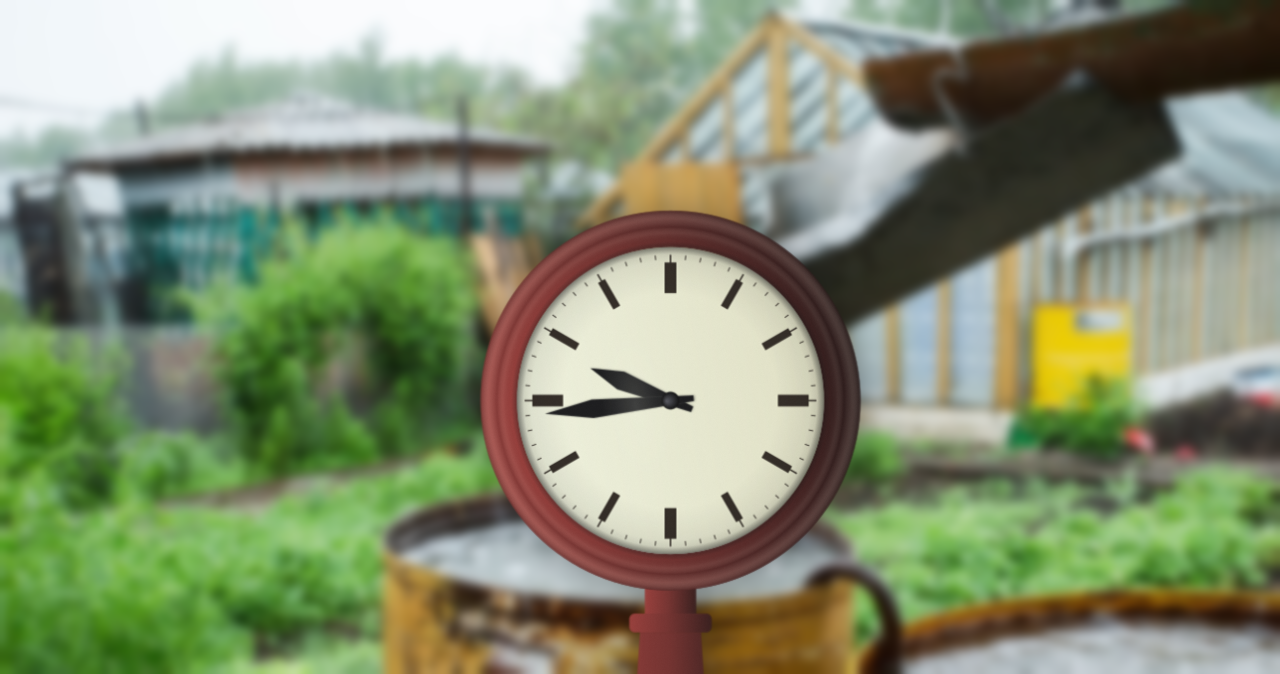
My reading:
**9:44**
